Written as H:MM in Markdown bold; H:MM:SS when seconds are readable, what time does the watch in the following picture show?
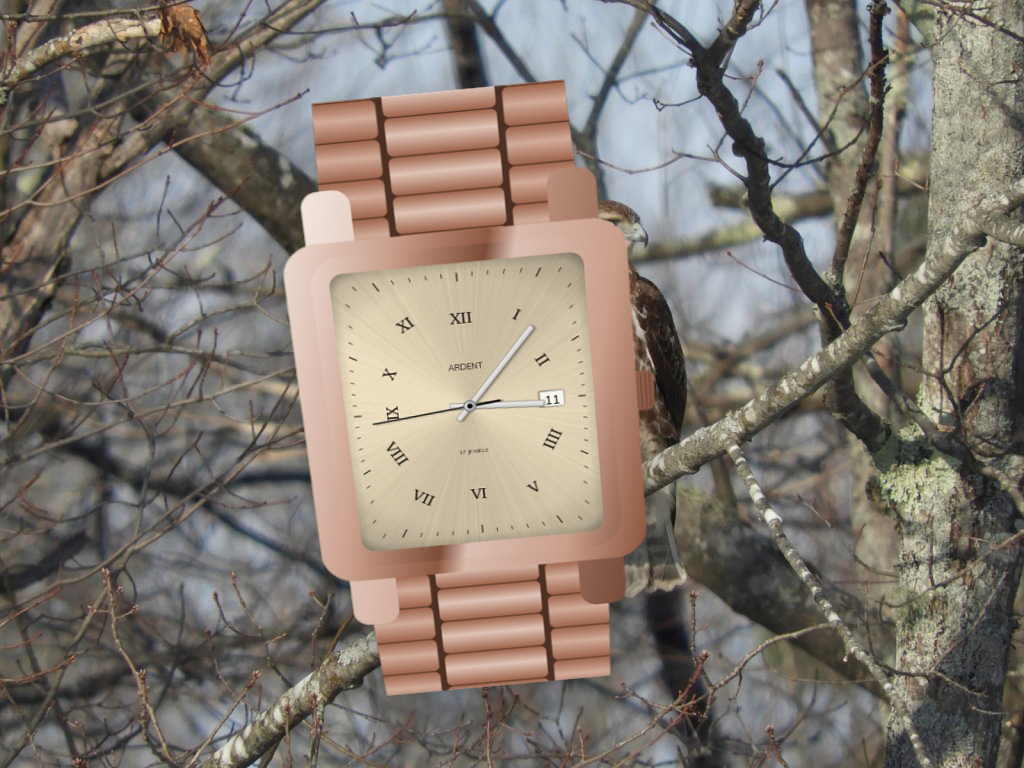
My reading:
**3:06:44**
